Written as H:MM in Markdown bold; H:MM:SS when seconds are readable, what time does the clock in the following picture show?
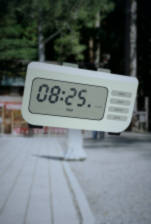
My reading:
**8:25**
